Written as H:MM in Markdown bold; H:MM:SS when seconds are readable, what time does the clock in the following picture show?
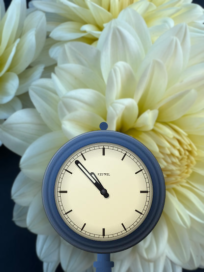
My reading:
**10:53**
